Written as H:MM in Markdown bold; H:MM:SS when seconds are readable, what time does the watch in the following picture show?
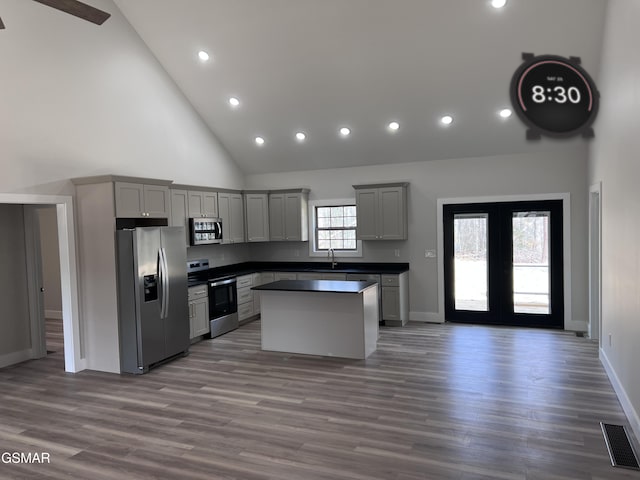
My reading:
**8:30**
